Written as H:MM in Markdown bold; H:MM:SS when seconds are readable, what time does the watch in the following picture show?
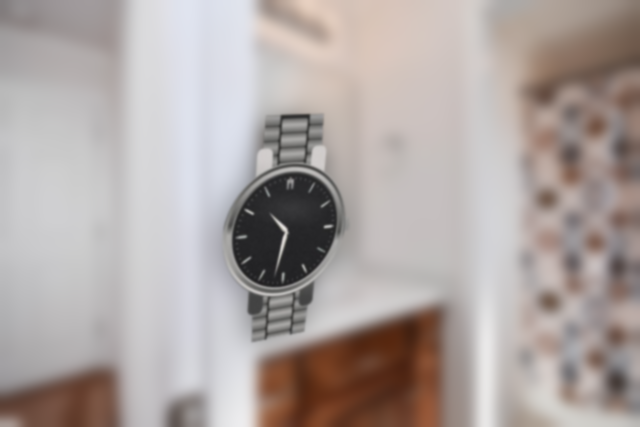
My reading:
**10:32**
